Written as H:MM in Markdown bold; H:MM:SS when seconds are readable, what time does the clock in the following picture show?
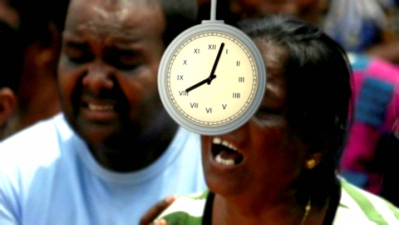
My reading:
**8:03**
